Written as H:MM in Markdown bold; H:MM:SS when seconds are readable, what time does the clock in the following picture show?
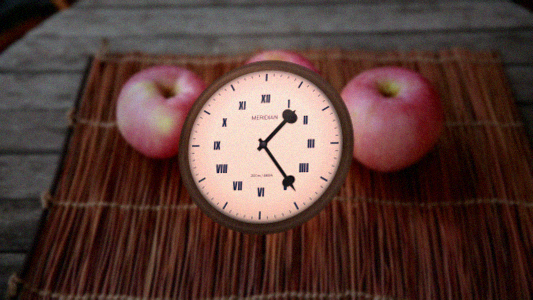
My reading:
**1:24**
